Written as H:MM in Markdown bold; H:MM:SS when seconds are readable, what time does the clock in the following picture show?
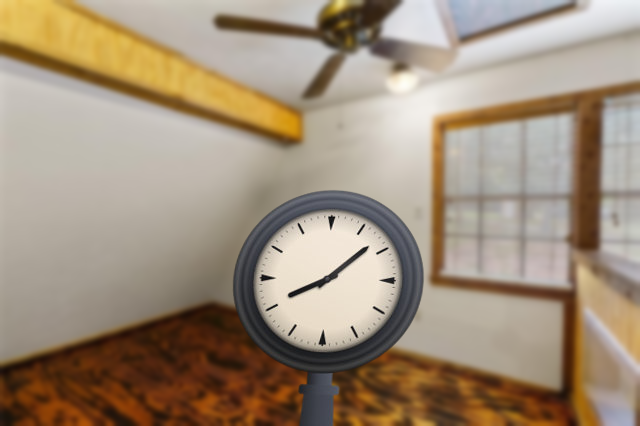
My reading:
**8:08**
